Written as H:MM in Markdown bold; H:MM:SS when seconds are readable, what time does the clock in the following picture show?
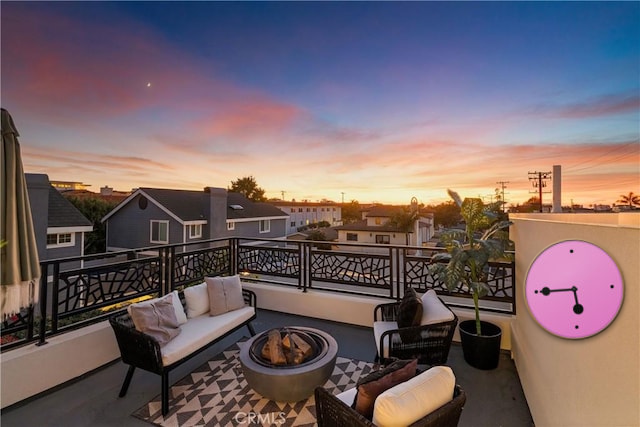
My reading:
**5:45**
